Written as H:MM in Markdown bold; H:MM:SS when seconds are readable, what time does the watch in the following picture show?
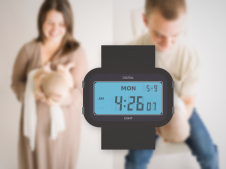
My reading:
**4:26:07**
